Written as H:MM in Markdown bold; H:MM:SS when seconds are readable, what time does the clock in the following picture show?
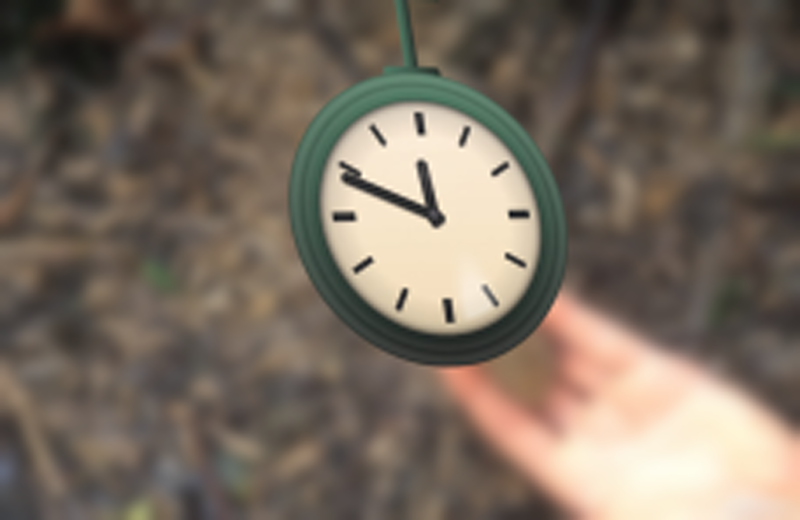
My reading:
**11:49**
